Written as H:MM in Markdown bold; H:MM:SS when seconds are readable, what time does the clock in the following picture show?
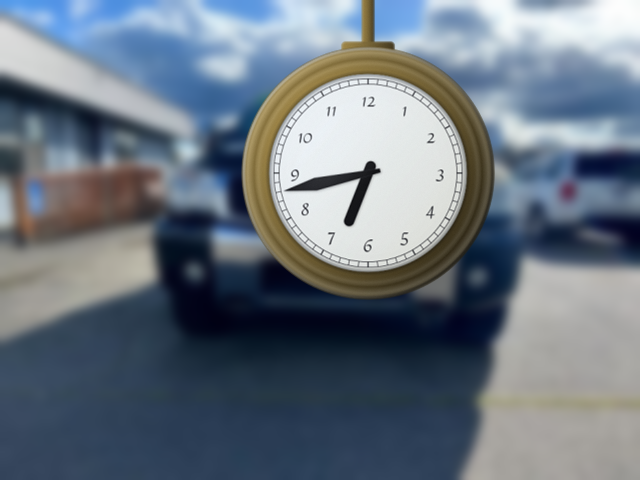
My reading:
**6:43**
